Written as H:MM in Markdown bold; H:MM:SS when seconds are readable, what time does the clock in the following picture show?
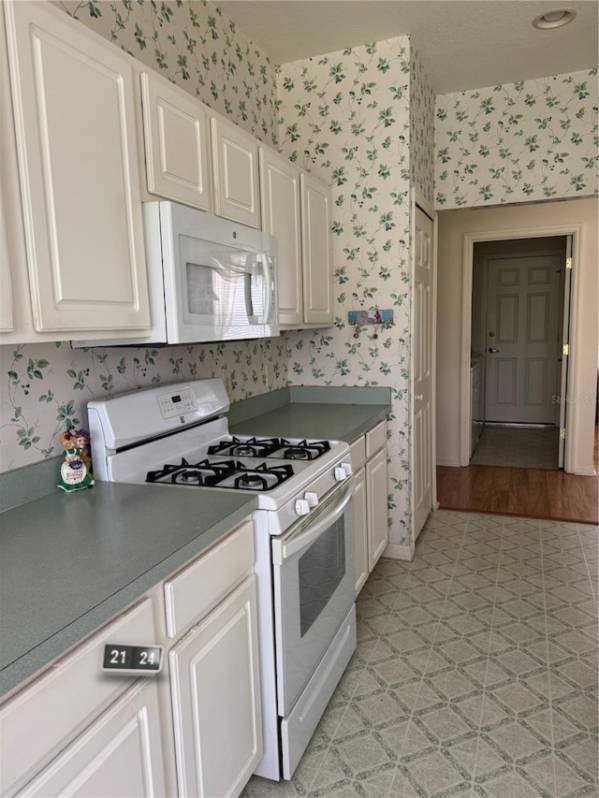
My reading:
**21:24**
